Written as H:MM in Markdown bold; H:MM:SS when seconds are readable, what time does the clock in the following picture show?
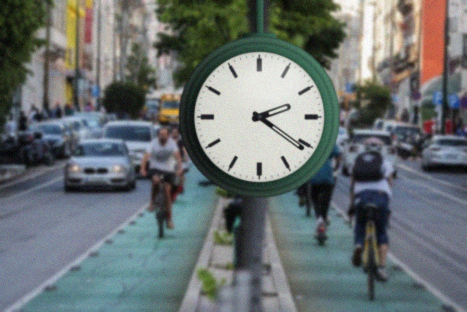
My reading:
**2:21**
